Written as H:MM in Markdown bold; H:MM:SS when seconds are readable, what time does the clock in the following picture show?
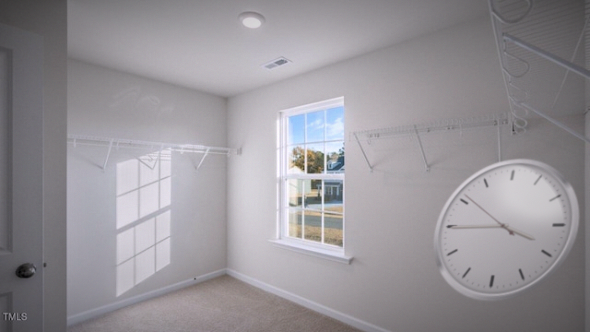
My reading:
**3:44:51**
